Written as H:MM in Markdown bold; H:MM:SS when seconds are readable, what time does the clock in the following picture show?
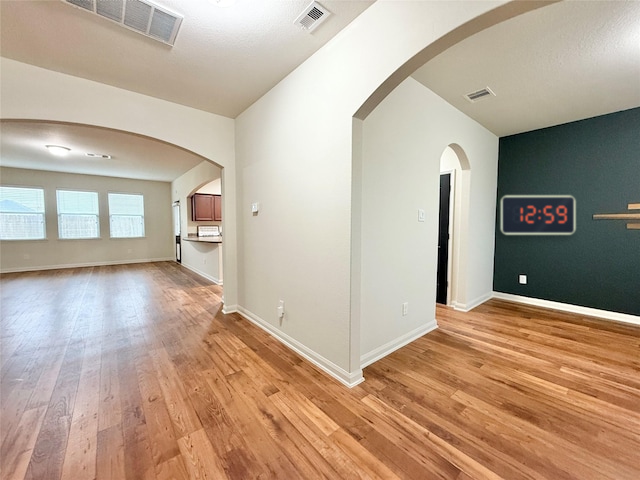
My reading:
**12:59**
